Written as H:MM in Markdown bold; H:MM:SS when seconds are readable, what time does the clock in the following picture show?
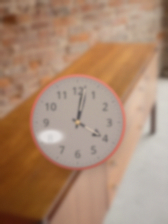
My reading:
**4:02**
